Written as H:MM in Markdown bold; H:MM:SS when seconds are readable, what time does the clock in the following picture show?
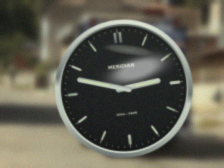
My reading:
**2:48**
